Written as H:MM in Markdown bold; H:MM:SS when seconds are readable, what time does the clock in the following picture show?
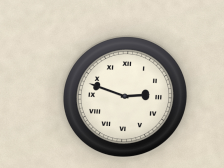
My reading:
**2:48**
